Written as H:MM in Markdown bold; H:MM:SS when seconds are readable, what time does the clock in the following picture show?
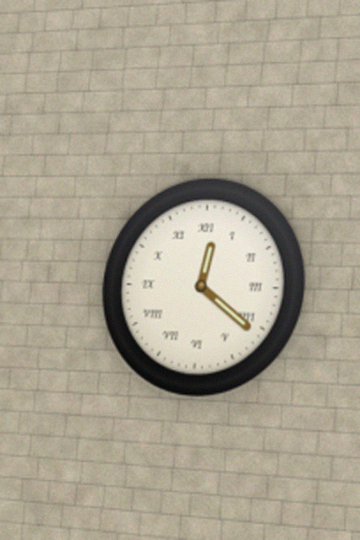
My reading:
**12:21**
